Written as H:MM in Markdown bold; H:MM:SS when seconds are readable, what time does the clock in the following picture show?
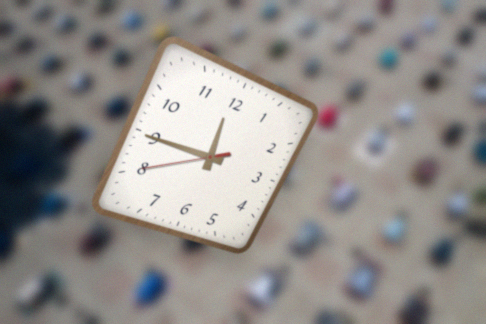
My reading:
**11:44:40**
